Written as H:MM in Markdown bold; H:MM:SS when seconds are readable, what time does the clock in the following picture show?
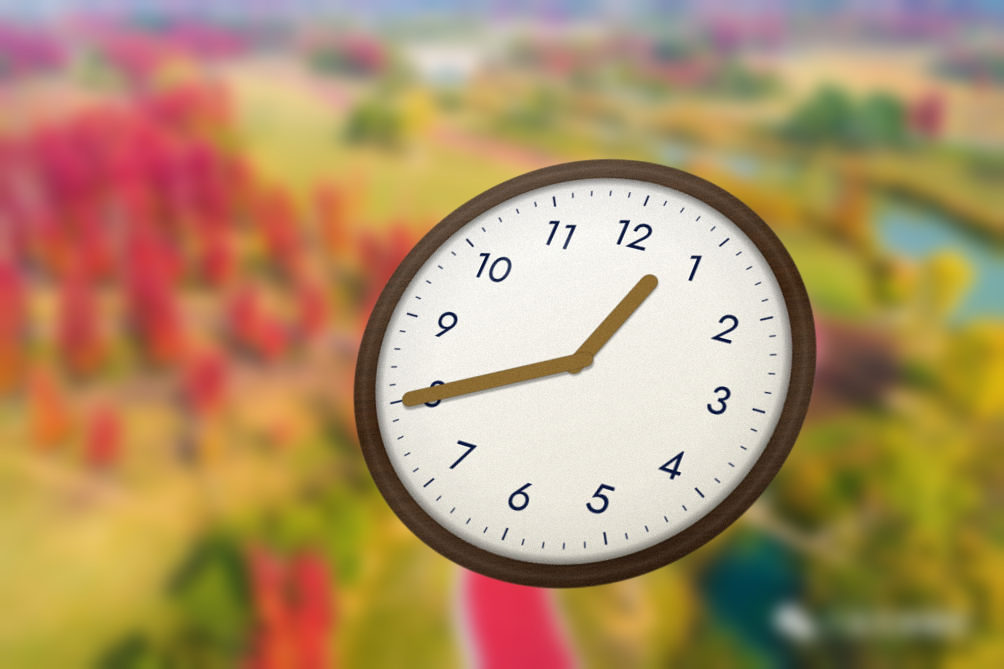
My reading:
**12:40**
